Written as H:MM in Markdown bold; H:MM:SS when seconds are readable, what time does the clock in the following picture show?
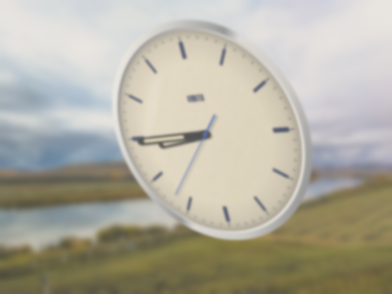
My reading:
**8:44:37**
